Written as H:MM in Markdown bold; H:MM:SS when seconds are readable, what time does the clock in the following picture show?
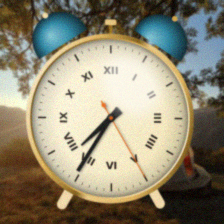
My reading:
**7:35:25**
